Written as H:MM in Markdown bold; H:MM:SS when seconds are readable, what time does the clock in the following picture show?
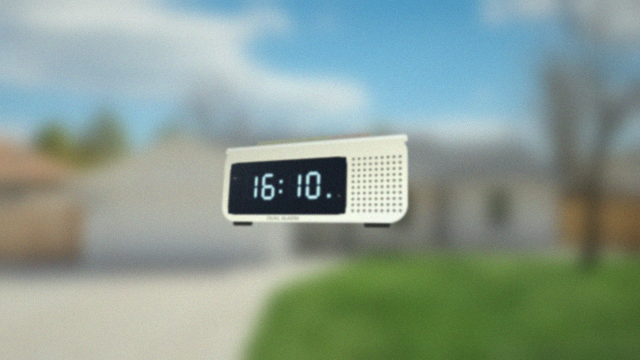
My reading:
**16:10**
